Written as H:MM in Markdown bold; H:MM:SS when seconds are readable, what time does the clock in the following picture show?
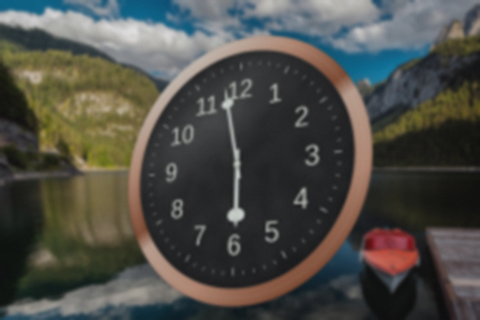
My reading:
**5:58**
